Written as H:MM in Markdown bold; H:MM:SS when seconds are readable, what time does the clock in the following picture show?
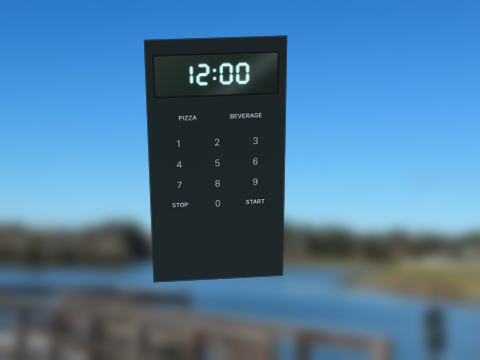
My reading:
**12:00**
